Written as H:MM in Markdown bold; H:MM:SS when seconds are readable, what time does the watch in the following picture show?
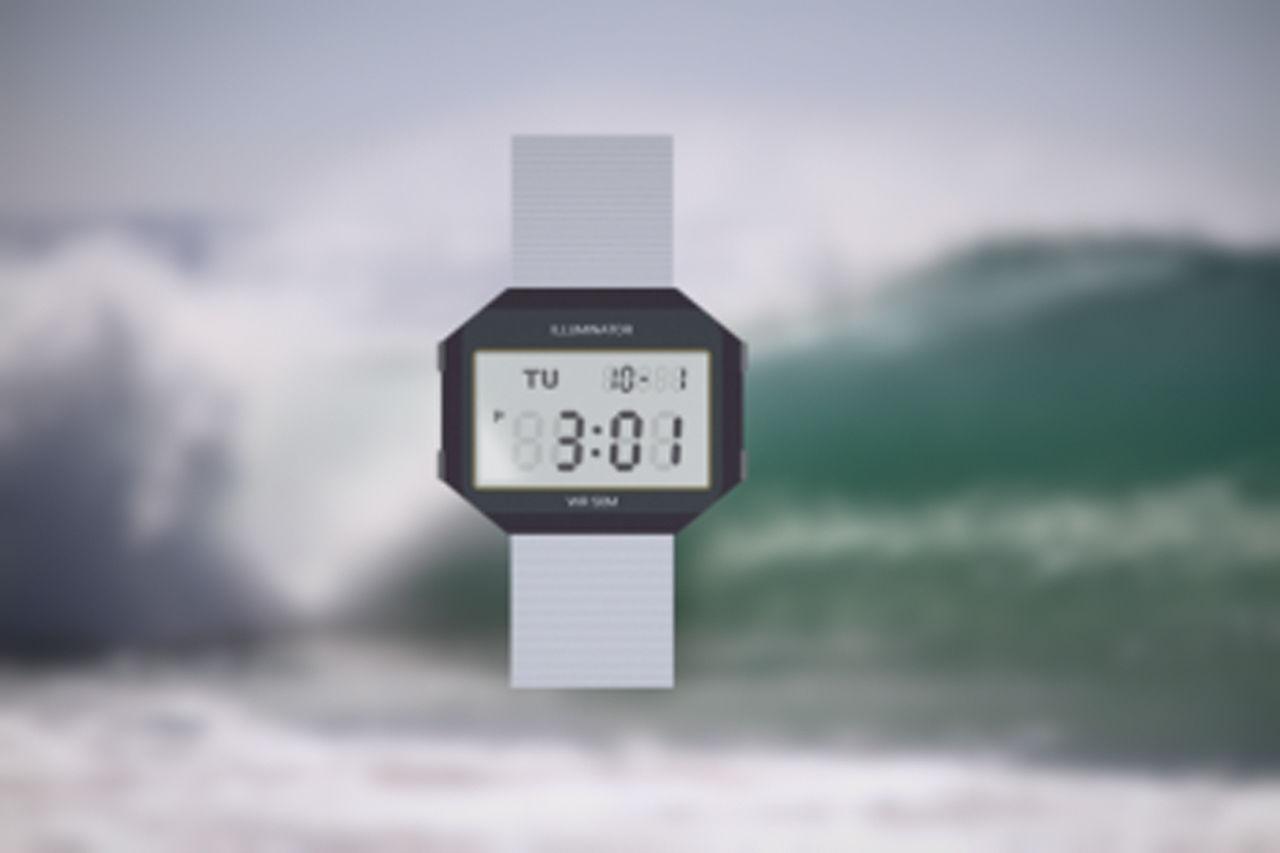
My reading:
**3:01**
